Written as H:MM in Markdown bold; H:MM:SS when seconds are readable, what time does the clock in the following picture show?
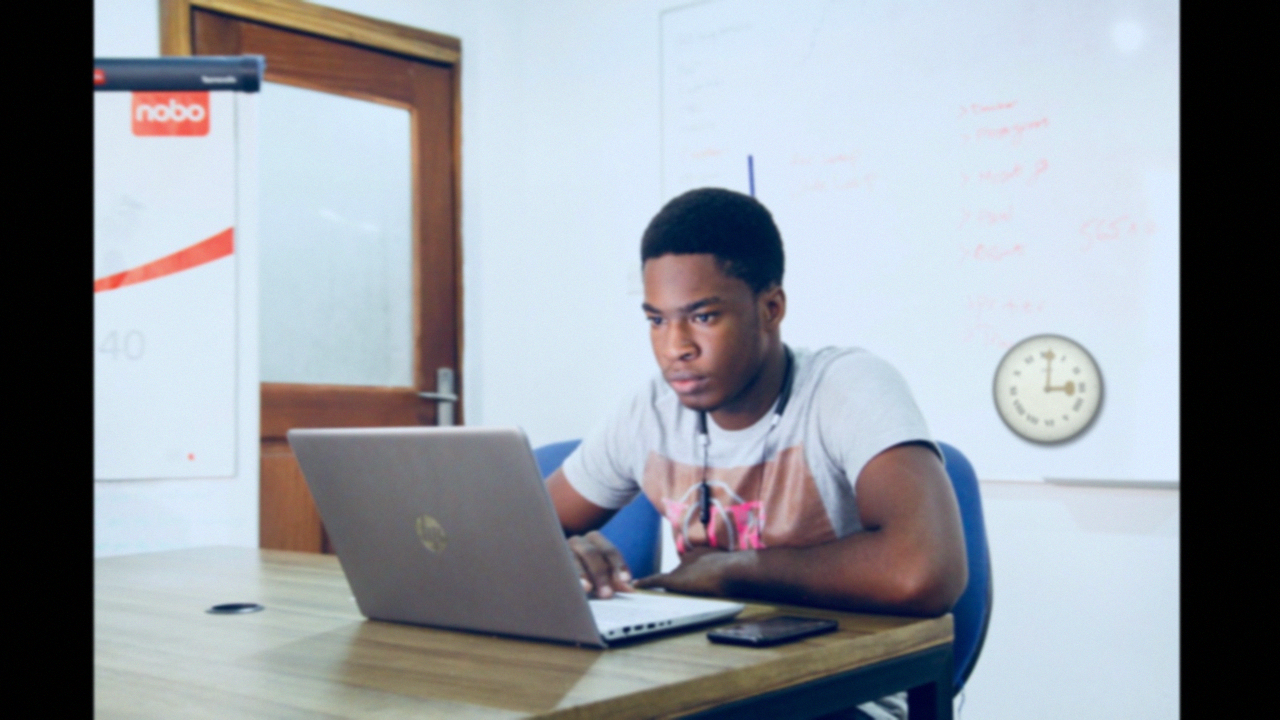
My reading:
**3:01**
